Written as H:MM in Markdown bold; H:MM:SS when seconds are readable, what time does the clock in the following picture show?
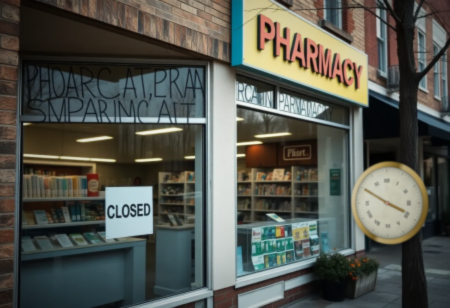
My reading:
**3:50**
